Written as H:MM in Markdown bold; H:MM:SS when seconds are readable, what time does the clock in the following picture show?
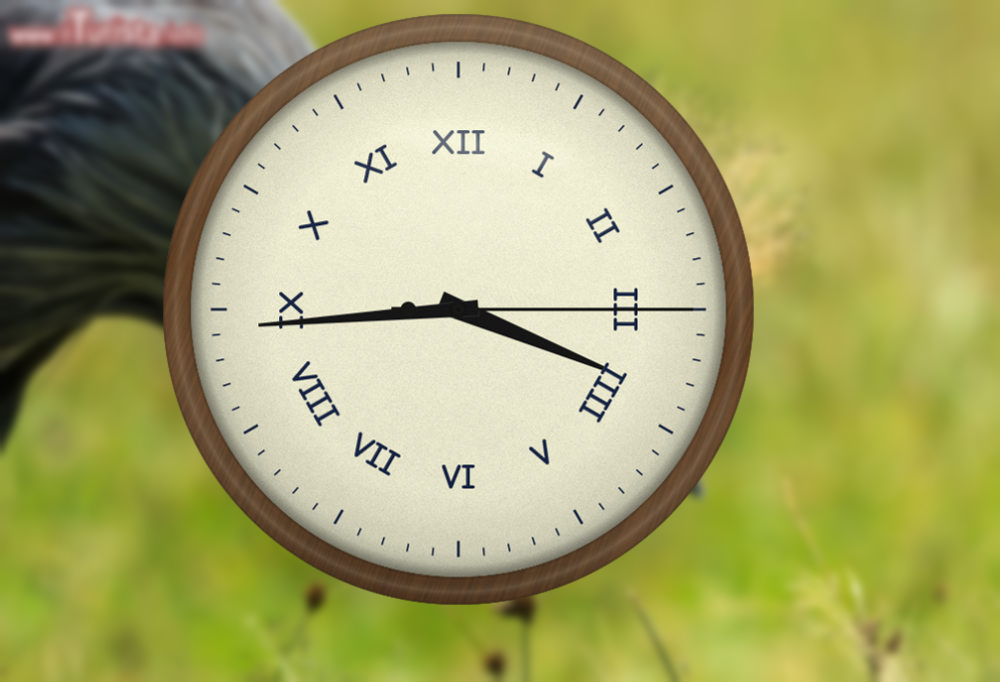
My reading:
**3:44:15**
